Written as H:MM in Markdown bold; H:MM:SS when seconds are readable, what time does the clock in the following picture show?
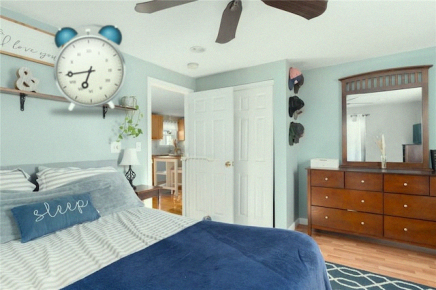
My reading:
**6:44**
